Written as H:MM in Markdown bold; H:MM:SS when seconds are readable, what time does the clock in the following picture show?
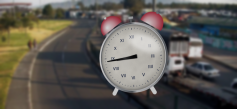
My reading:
**8:44**
